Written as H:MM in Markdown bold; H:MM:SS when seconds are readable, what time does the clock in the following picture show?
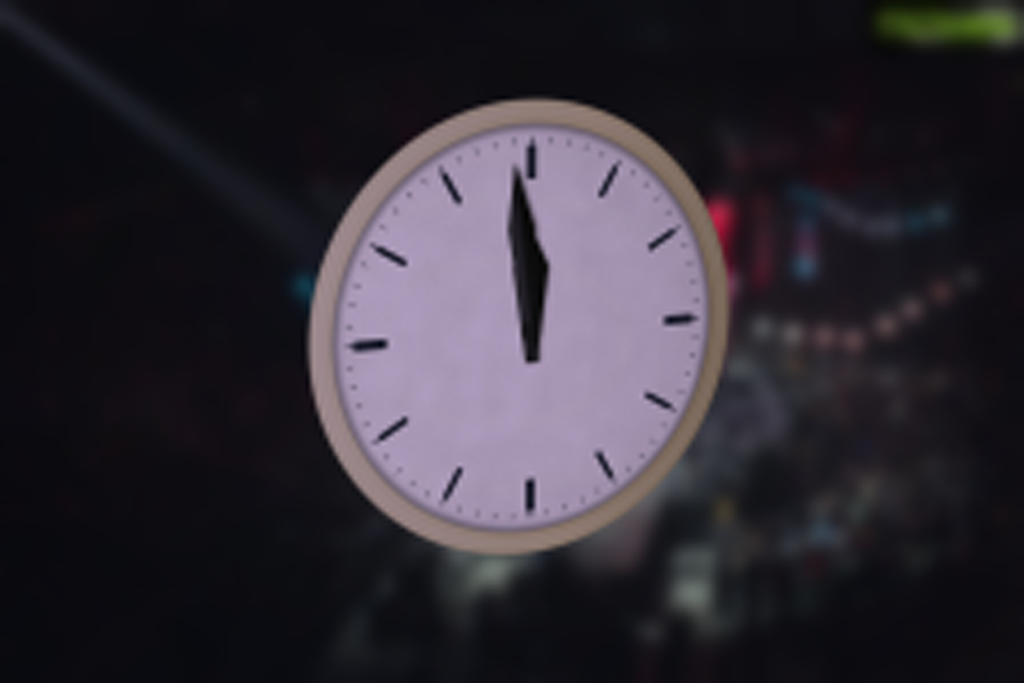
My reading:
**11:59**
